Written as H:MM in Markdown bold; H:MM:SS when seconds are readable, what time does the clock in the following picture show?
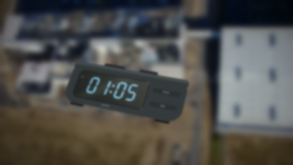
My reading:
**1:05**
